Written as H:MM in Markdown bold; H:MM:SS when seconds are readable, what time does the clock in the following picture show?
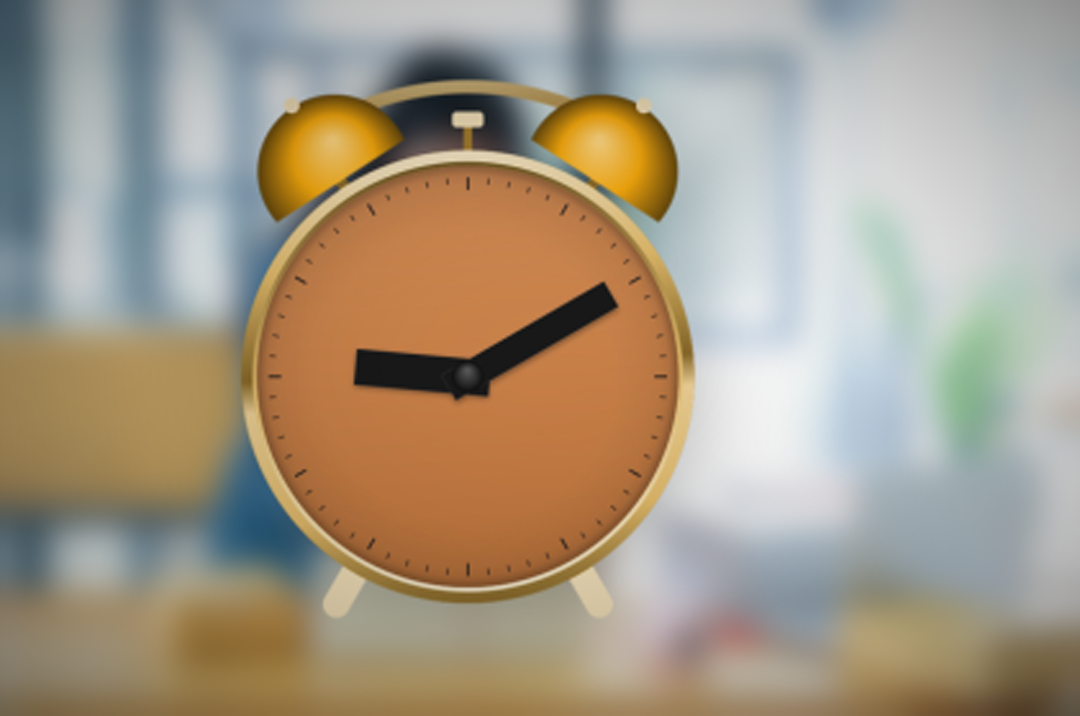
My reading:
**9:10**
